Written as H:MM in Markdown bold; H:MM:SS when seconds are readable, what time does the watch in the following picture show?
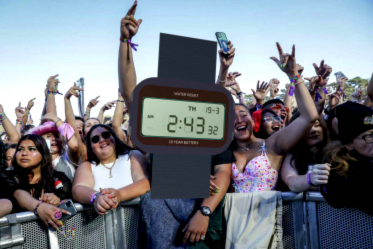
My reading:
**2:43**
